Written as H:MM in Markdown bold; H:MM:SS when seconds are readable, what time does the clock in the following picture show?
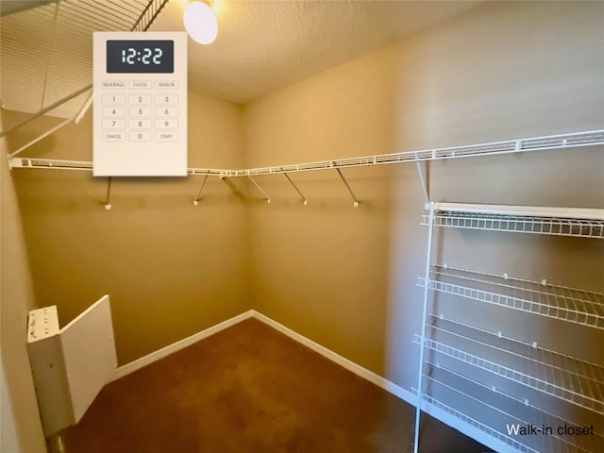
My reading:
**12:22**
